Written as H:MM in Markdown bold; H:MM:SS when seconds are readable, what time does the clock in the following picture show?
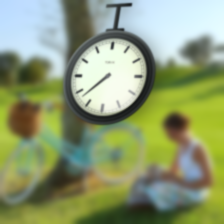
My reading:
**7:38**
